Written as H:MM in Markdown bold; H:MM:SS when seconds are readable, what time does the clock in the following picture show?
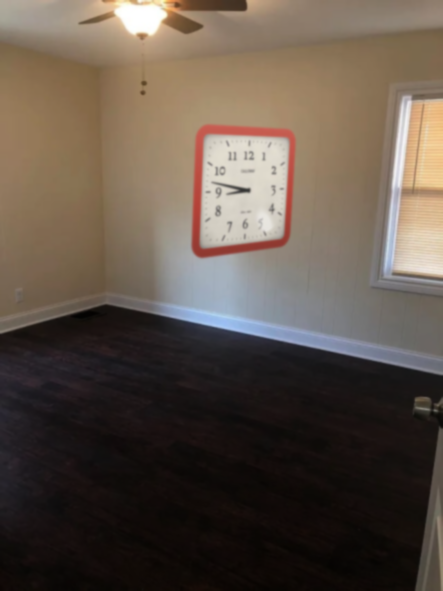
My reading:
**8:47**
